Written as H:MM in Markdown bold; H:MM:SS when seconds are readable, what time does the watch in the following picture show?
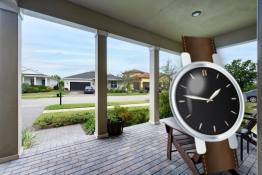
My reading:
**1:47**
